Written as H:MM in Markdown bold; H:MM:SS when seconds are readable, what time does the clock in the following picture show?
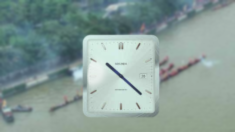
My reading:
**10:22**
